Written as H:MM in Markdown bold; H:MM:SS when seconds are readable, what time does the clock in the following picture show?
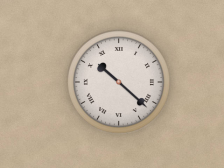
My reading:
**10:22**
